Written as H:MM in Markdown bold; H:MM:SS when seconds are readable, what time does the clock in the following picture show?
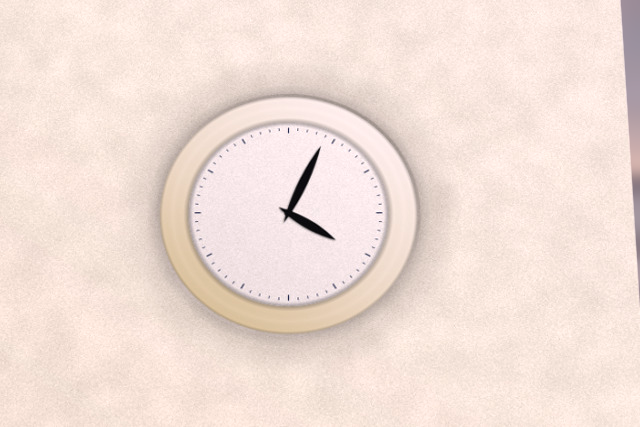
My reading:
**4:04**
